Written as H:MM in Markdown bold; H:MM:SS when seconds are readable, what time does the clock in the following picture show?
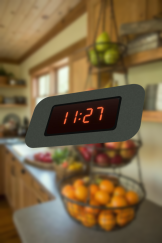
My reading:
**11:27**
